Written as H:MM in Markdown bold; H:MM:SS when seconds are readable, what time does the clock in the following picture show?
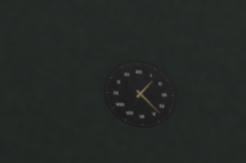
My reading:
**1:23**
